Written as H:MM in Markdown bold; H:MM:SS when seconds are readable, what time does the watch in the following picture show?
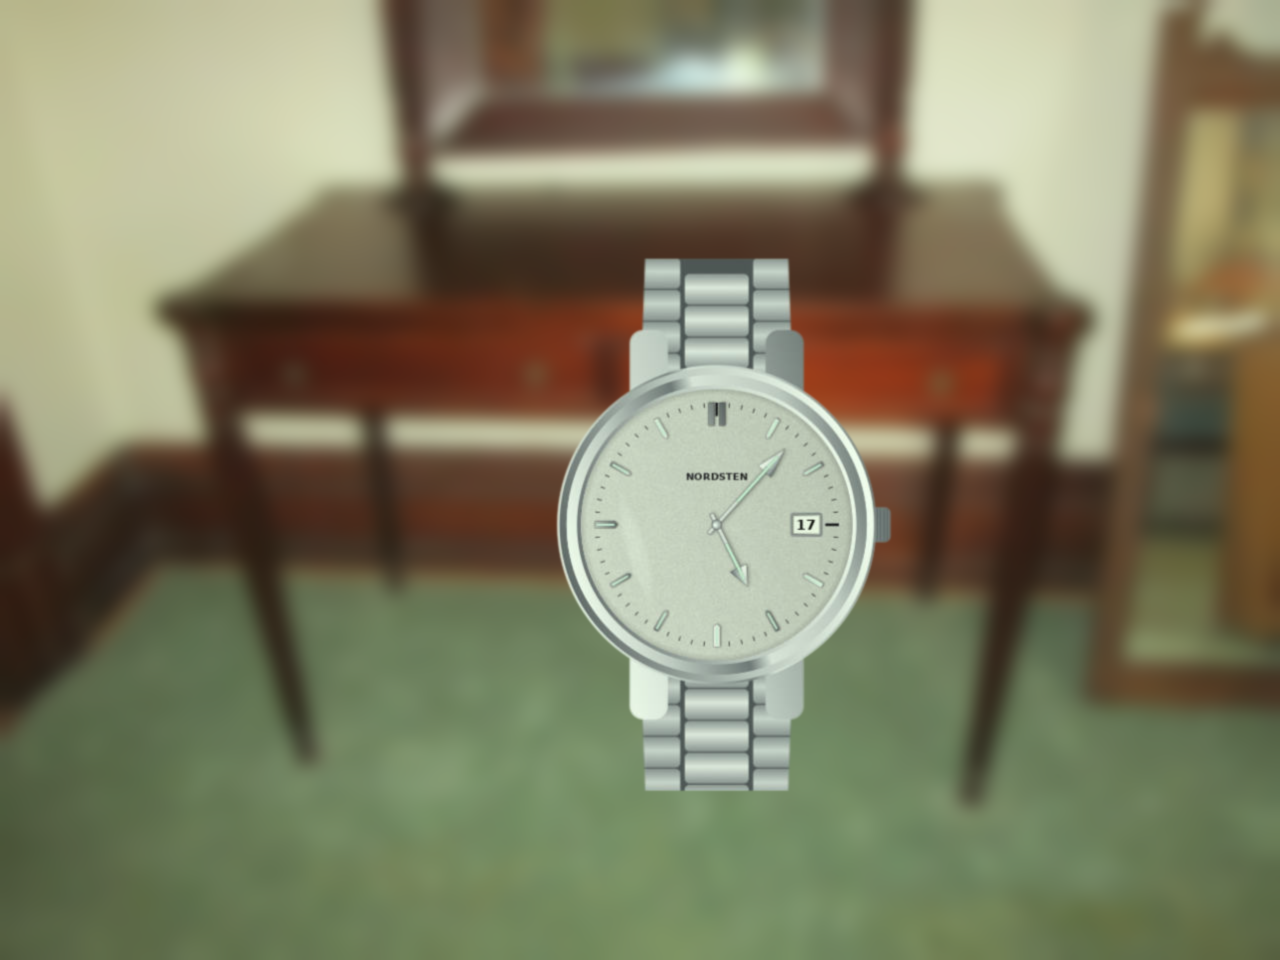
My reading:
**5:07**
